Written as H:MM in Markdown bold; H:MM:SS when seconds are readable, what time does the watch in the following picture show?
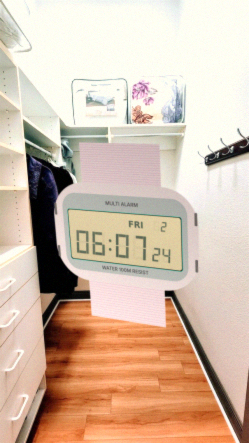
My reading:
**6:07:24**
